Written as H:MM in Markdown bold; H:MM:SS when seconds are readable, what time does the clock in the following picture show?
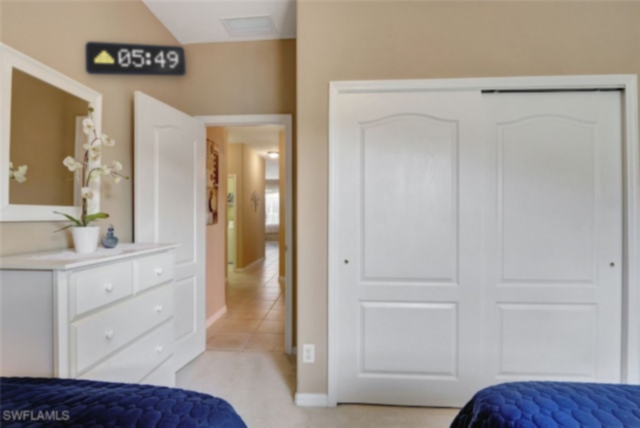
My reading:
**5:49**
